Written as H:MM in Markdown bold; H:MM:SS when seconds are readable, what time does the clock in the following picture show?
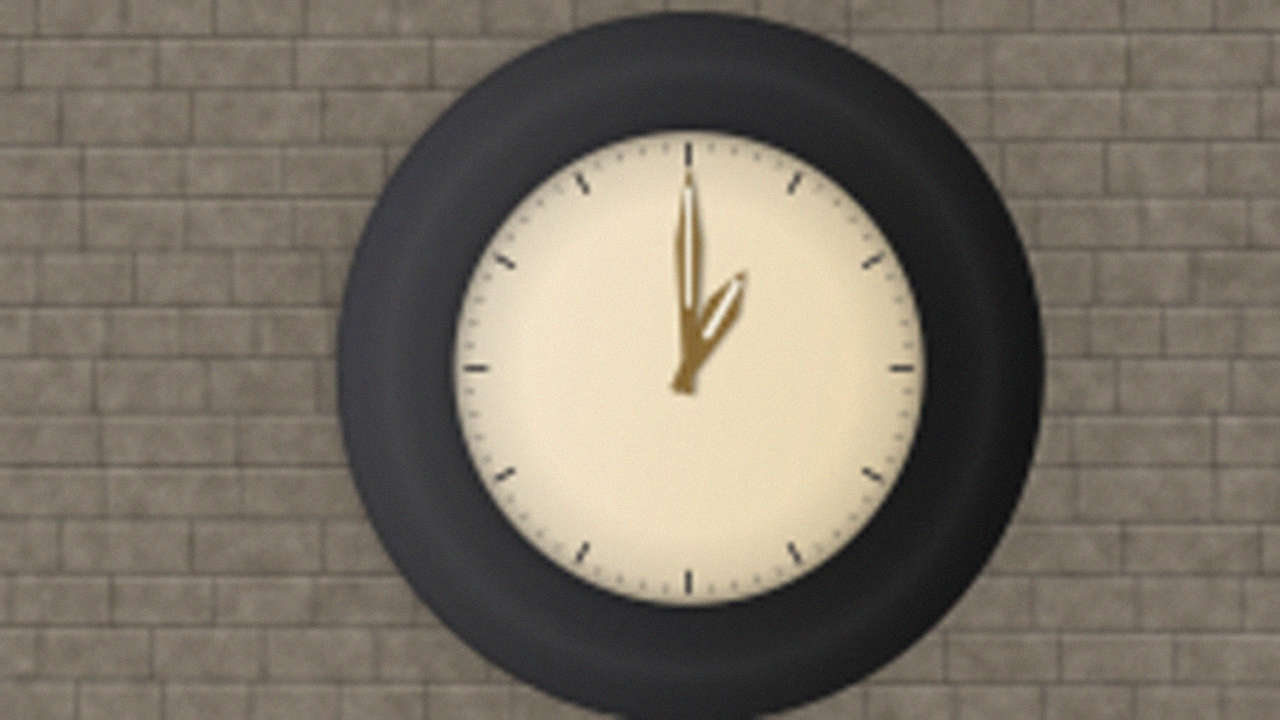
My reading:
**1:00**
